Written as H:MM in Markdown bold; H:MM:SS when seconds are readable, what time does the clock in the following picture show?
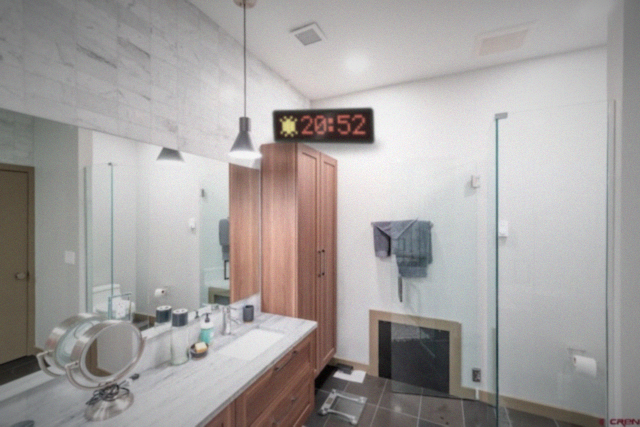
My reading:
**20:52**
